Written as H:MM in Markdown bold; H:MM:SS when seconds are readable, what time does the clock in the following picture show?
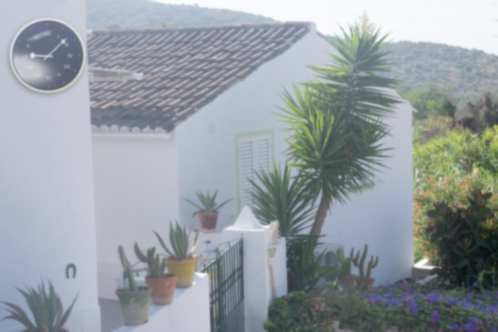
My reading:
**9:08**
